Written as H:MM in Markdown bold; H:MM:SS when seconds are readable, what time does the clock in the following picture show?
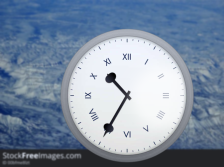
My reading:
**10:35**
